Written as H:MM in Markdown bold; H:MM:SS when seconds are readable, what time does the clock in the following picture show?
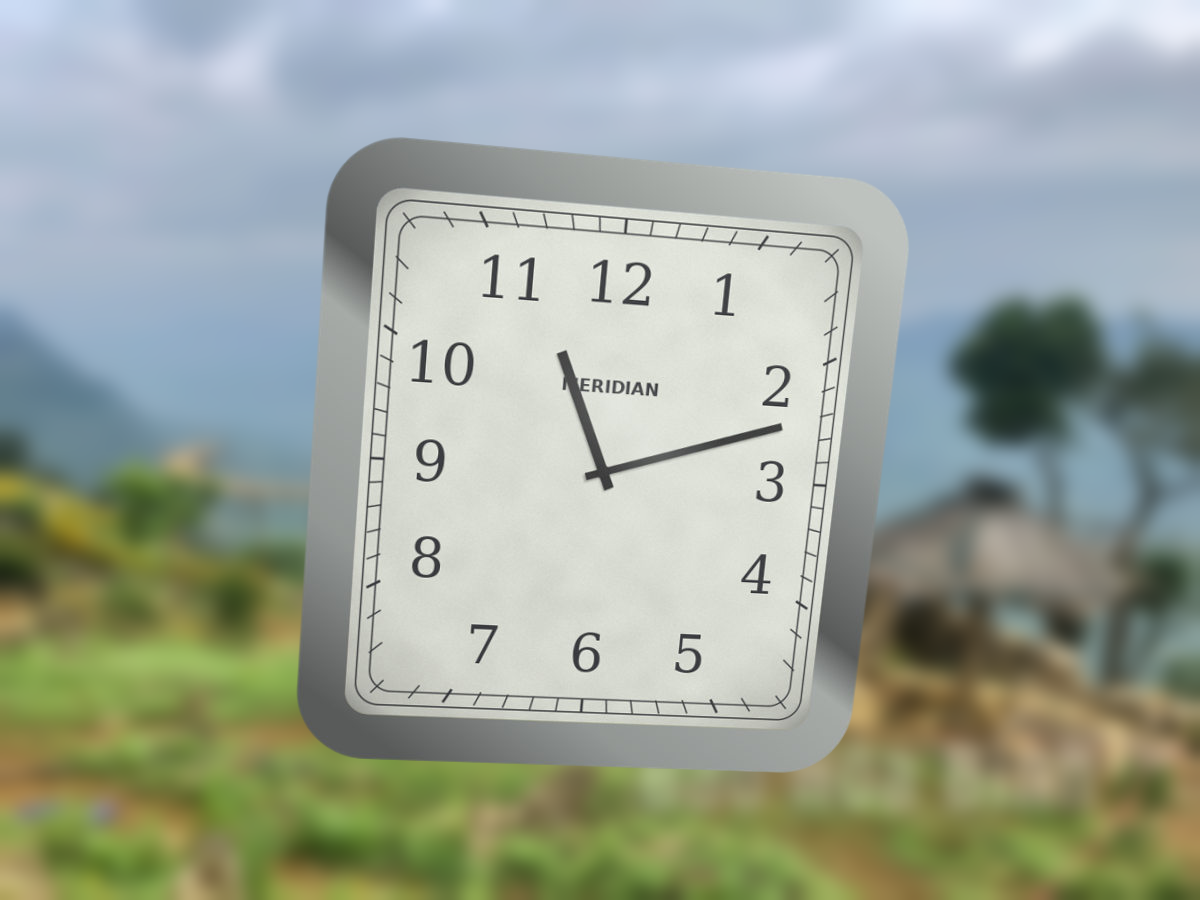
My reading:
**11:12**
